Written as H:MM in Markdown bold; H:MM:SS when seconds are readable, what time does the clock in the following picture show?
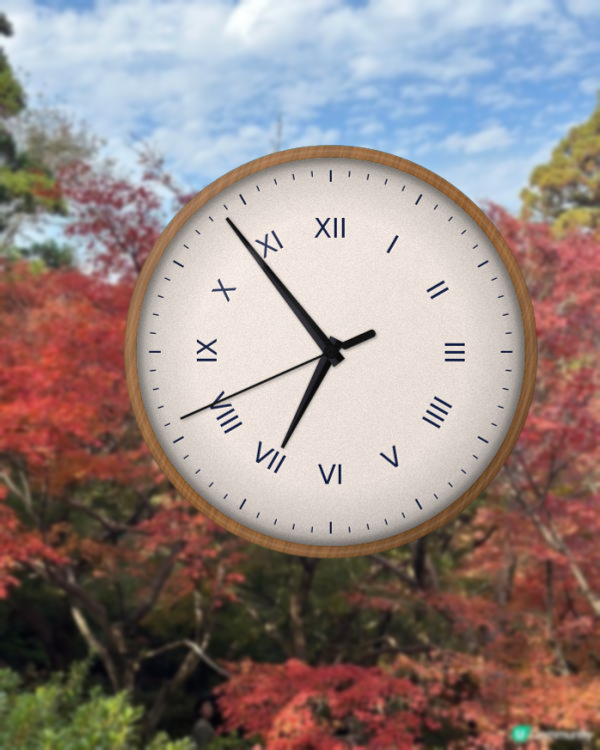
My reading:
**6:53:41**
